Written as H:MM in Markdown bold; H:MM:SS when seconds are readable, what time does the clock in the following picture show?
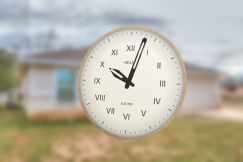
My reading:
**10:03**
